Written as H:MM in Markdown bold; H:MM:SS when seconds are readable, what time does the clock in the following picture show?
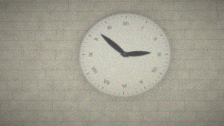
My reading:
**2:52**
